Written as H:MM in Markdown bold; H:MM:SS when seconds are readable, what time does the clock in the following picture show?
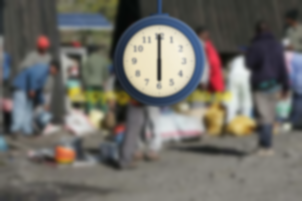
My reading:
**6:00**
